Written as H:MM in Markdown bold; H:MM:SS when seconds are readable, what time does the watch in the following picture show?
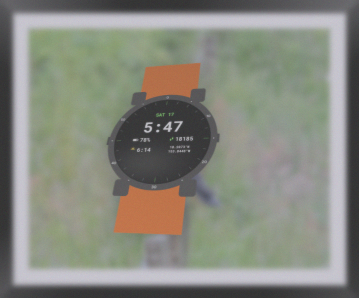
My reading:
**5:47**
